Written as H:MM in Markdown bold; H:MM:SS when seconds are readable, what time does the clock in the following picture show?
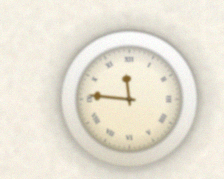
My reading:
**11:46**
